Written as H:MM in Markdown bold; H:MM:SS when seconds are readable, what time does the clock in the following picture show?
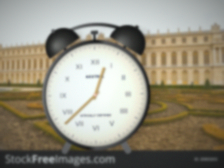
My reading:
**12:38**
